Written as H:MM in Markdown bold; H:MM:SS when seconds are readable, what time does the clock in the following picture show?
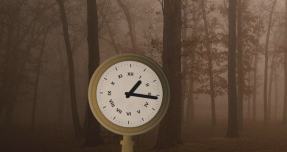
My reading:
**1:16**
